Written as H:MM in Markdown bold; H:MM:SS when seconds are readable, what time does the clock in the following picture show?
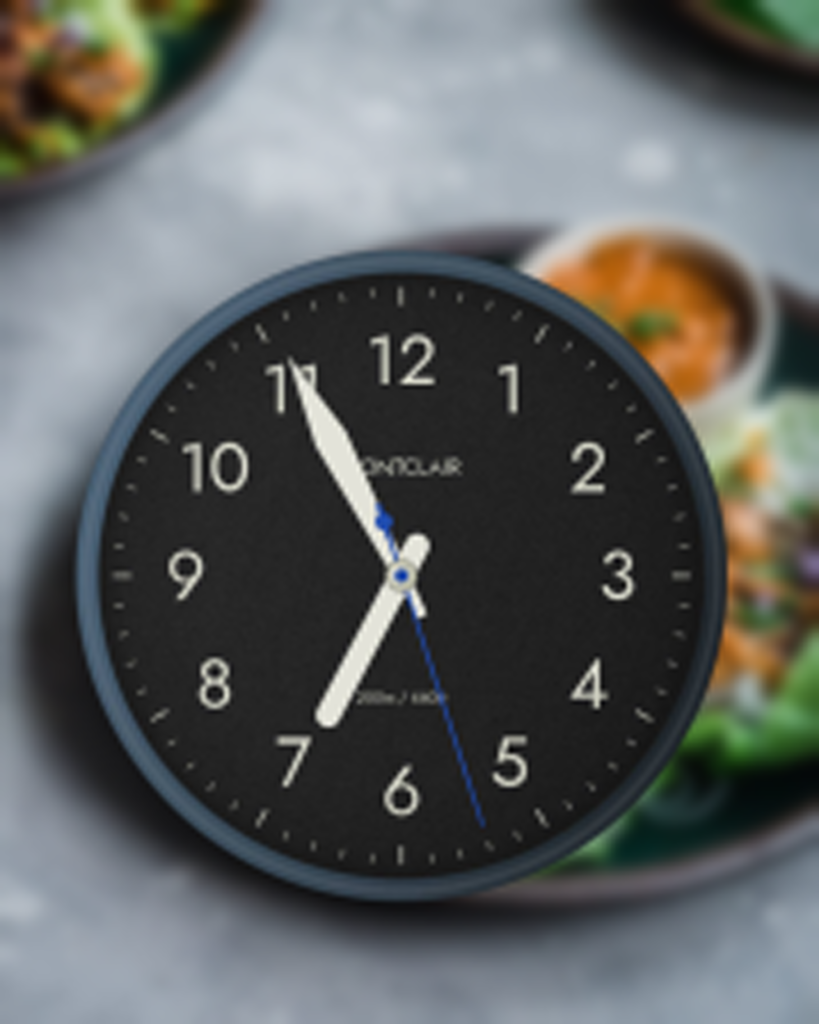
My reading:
**6:55:27**
